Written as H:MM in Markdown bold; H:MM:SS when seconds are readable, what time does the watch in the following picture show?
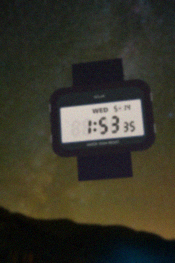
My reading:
**1:53:35**
